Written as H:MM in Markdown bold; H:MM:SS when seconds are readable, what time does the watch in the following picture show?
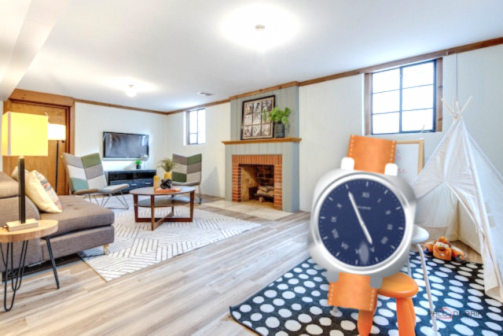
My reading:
**4:55**
